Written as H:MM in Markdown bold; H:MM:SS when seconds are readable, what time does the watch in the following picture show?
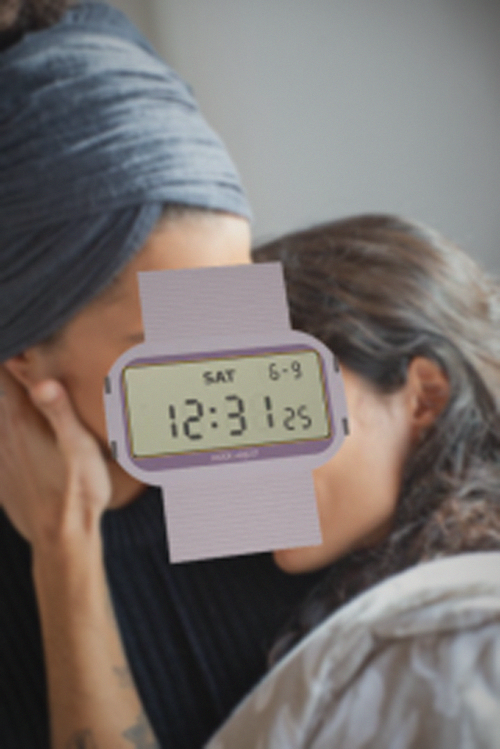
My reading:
**12:31:25**
